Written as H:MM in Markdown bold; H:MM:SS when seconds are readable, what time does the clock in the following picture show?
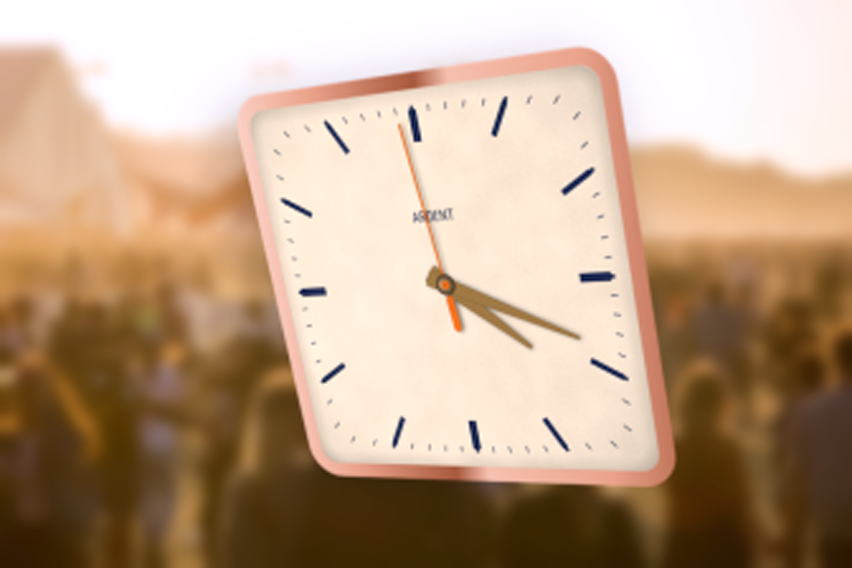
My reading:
**4:18:59**
